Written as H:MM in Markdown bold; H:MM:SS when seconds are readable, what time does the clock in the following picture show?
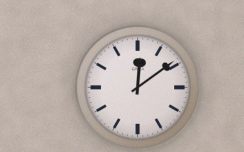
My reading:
**12:09**
